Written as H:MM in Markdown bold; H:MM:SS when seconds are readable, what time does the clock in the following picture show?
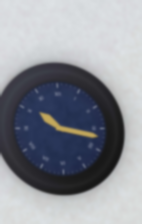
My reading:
**10:17**
